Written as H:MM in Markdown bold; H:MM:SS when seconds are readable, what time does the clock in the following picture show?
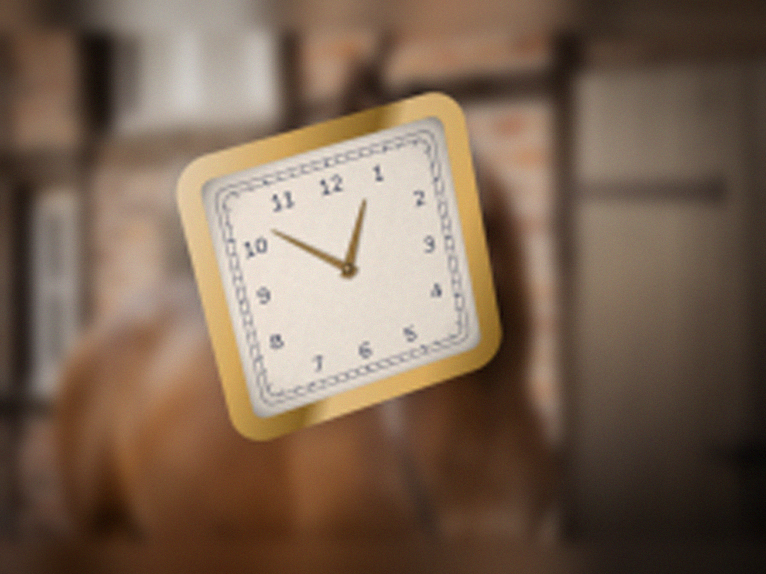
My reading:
**12:52**
